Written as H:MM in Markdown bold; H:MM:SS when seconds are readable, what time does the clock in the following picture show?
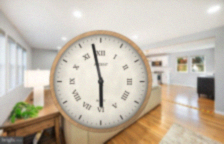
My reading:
**5:58**
